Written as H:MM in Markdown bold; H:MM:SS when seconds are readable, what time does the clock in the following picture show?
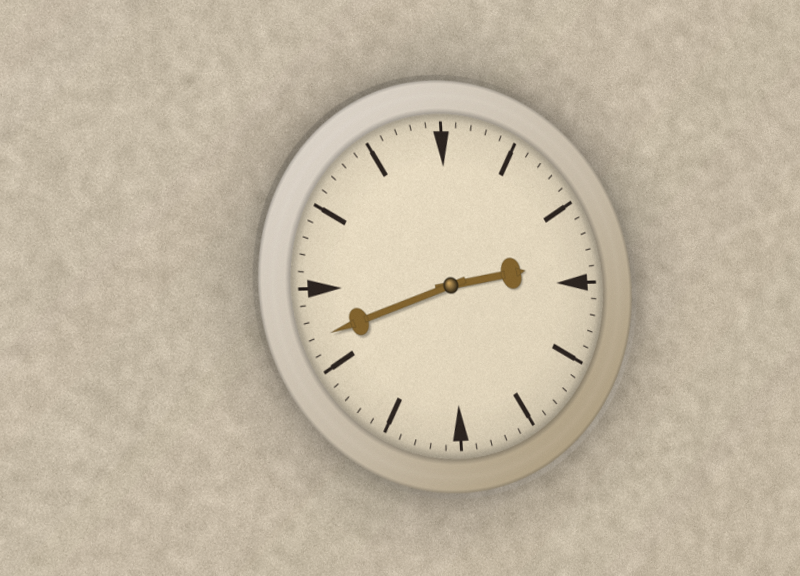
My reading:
**2:42**
